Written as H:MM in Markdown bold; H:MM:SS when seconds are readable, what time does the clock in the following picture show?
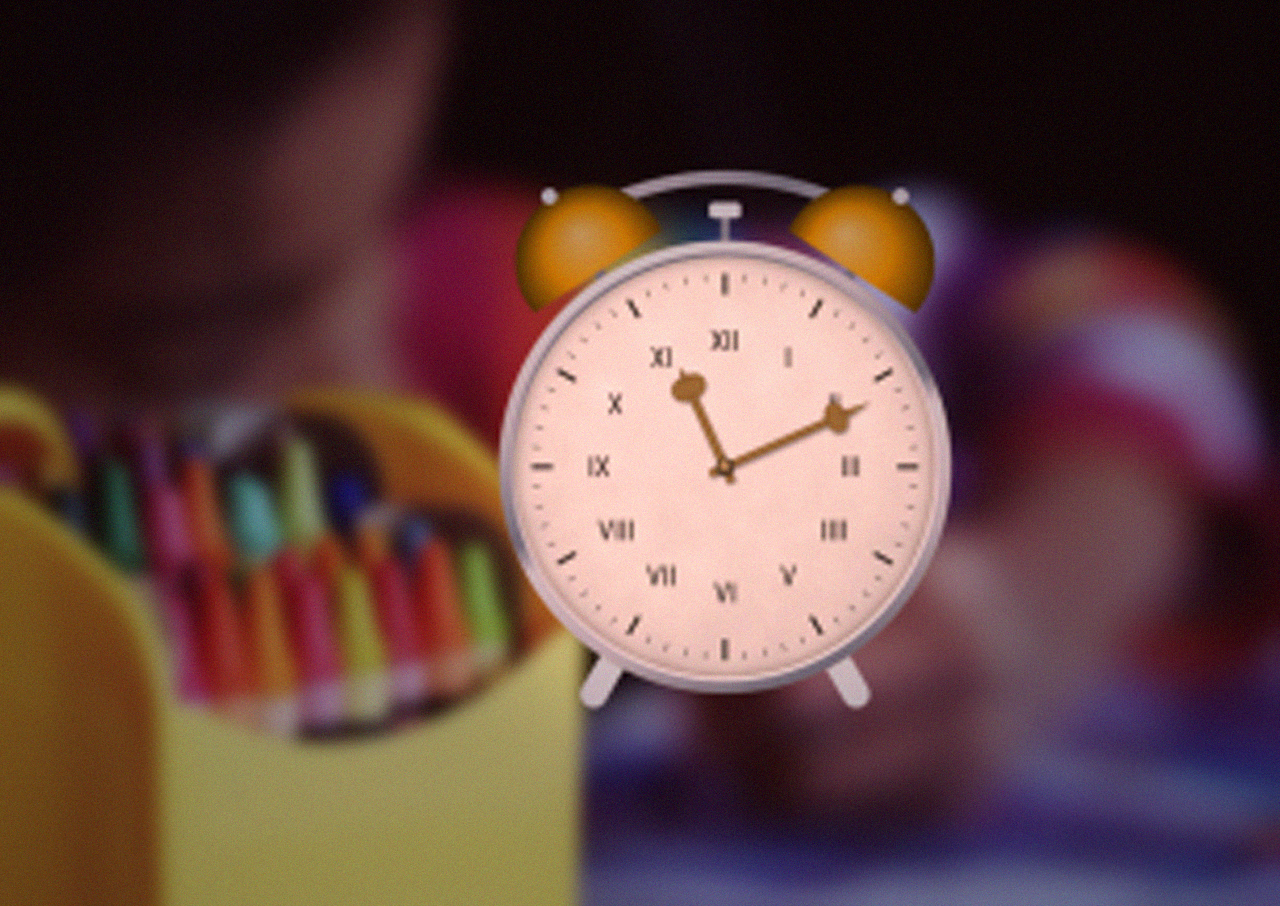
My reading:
**11:11**
